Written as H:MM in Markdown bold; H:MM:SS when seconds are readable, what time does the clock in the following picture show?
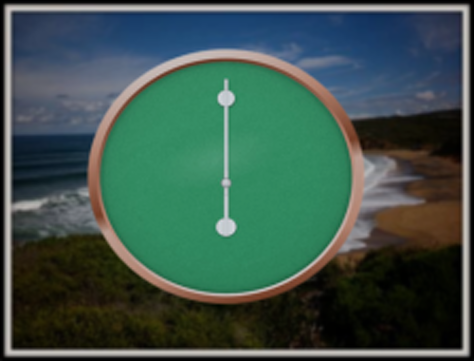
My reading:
**6:00**
